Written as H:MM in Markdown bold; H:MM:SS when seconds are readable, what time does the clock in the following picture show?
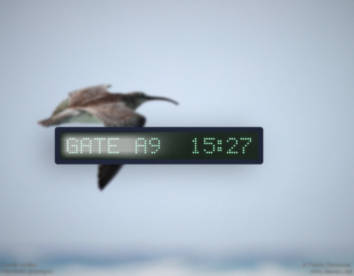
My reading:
**15:27**
